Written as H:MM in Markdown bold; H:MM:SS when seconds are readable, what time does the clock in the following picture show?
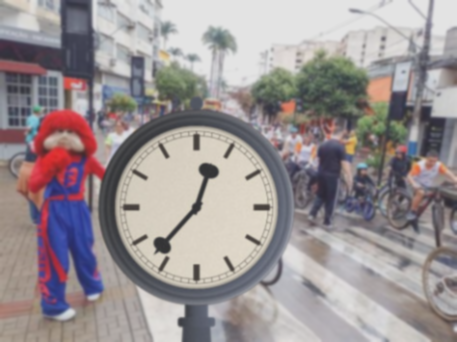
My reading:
**12:37**
